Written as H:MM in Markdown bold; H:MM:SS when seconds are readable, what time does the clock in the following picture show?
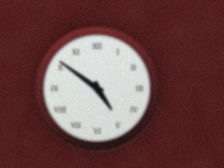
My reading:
**4:51**
